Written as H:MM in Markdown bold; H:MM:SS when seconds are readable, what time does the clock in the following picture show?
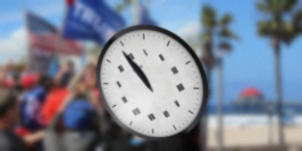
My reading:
**11:59**
